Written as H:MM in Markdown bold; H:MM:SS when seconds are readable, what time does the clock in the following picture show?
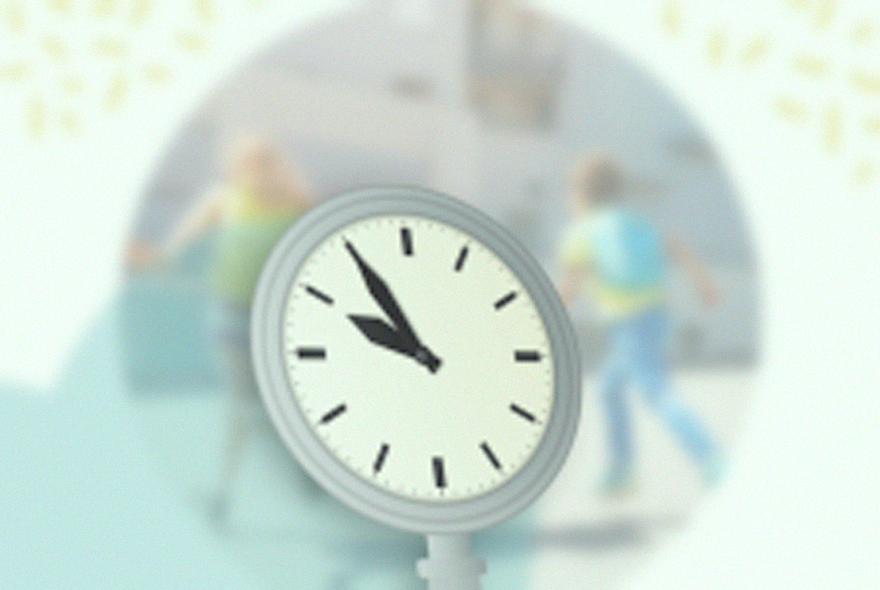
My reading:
**9:55**
